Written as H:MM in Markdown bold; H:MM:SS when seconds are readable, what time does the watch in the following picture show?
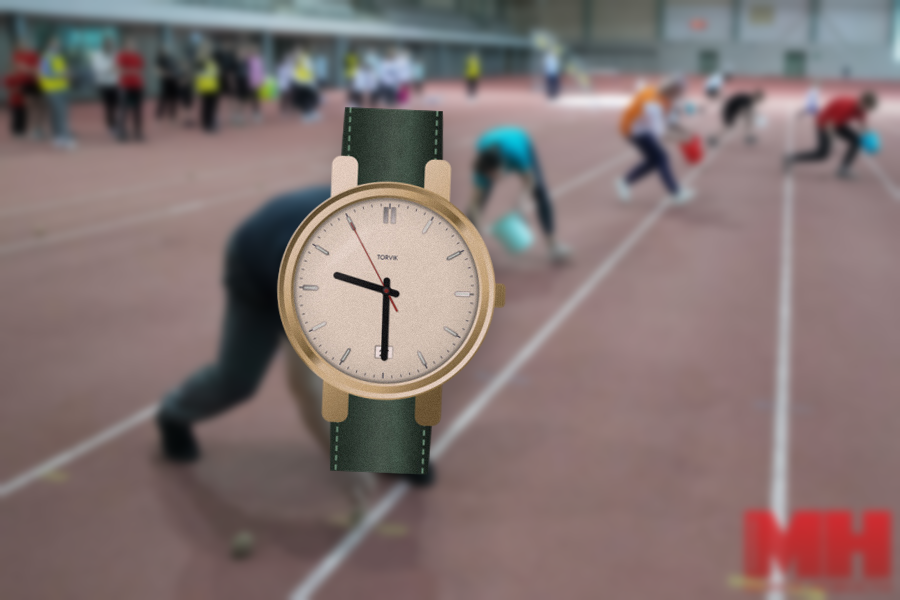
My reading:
**9:29:55**
